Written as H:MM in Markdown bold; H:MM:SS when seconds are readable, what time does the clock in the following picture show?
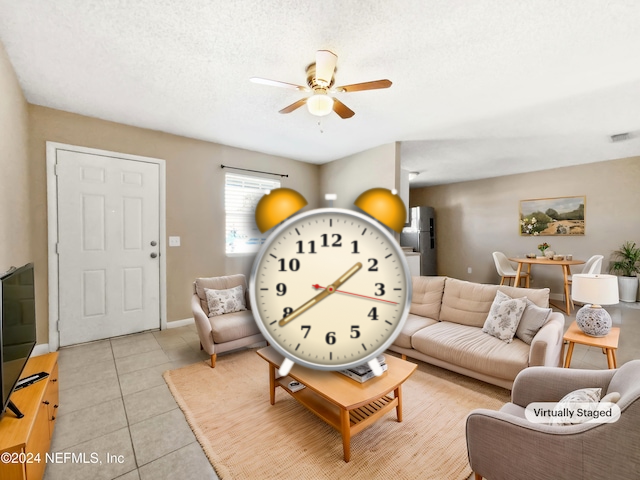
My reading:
**1:39:17**
